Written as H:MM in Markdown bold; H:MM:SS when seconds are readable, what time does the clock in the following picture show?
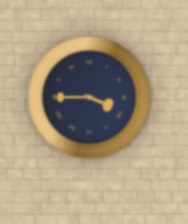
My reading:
**3:45**
